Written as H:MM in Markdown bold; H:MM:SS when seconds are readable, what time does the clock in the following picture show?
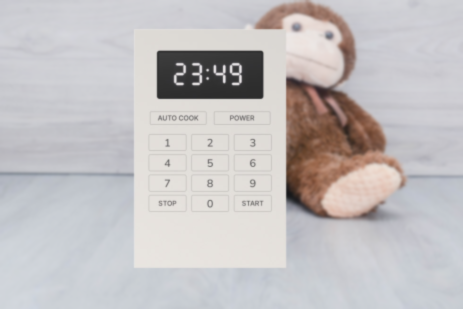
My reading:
**23:49**
